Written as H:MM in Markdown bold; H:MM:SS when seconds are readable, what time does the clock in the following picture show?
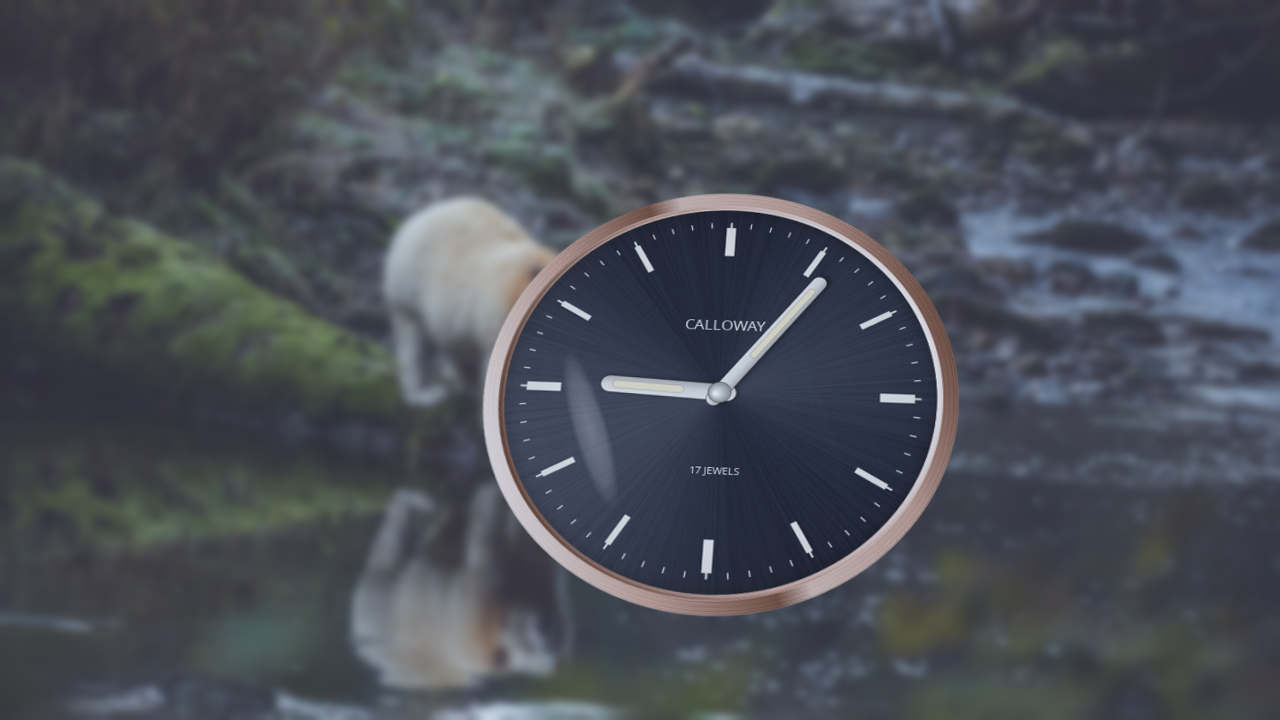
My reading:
**9:06**
